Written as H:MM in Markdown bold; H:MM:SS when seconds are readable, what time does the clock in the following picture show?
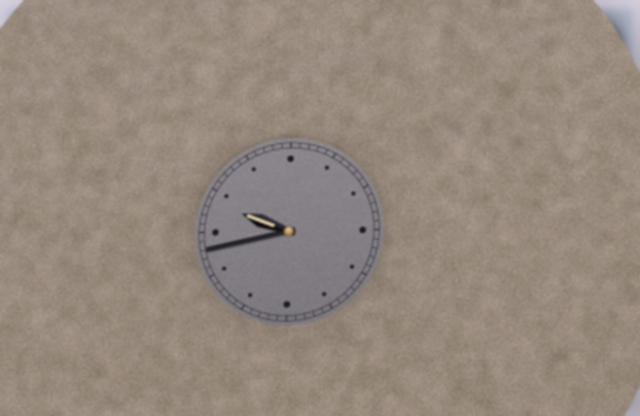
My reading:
**9:43**
